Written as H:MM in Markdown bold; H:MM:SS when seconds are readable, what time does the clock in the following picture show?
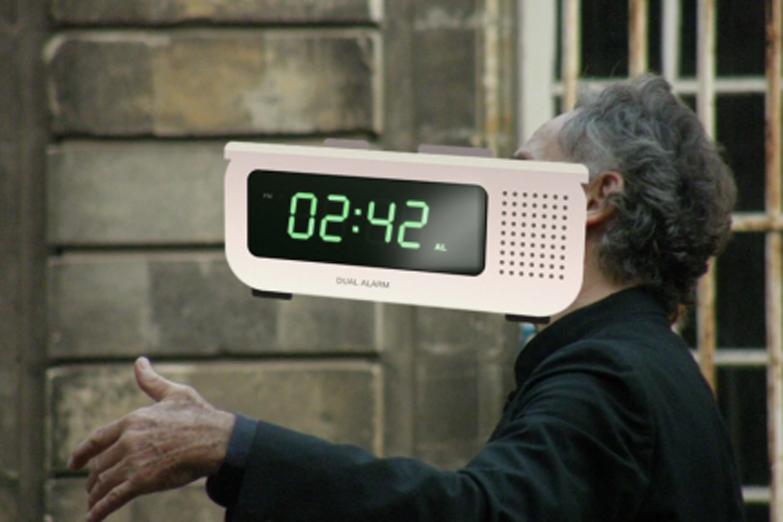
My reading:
**2:42**
